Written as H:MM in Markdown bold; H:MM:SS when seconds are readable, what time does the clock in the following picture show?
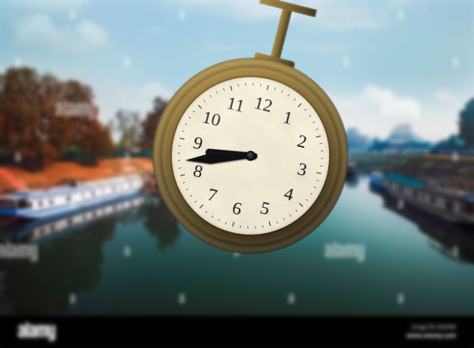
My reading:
**8:42**
